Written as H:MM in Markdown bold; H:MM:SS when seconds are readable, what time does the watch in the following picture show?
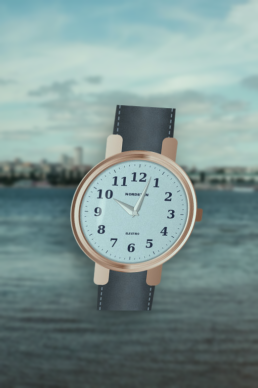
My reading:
**10:03**
